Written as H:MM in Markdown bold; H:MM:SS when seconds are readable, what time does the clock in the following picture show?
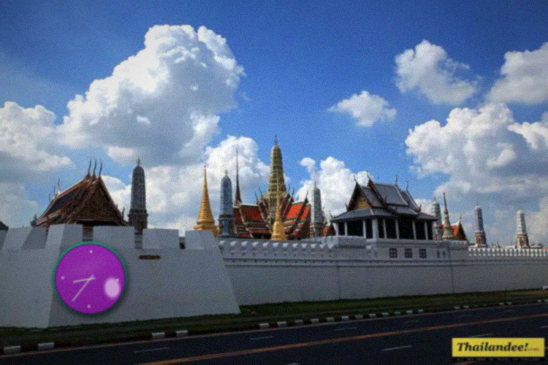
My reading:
**8:36**
